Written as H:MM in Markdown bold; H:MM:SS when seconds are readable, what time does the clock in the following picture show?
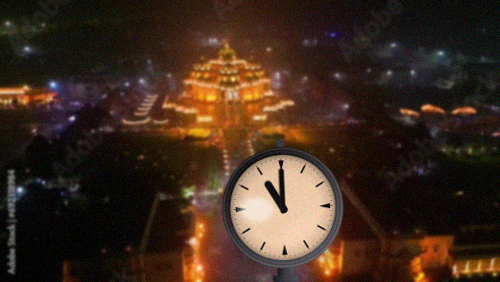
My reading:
**11:00**
